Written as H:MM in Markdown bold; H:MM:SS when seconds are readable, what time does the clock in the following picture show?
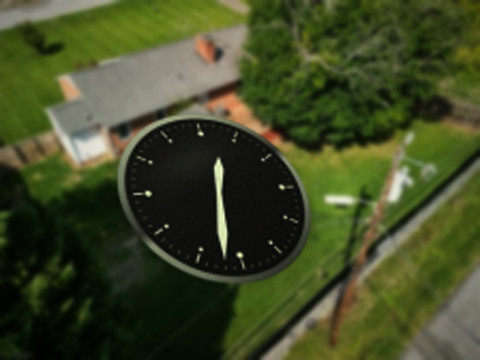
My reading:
**12:32**
